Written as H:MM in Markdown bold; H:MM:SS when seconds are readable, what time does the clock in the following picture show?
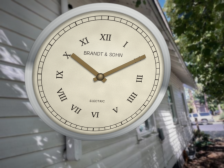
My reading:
**10:10**
